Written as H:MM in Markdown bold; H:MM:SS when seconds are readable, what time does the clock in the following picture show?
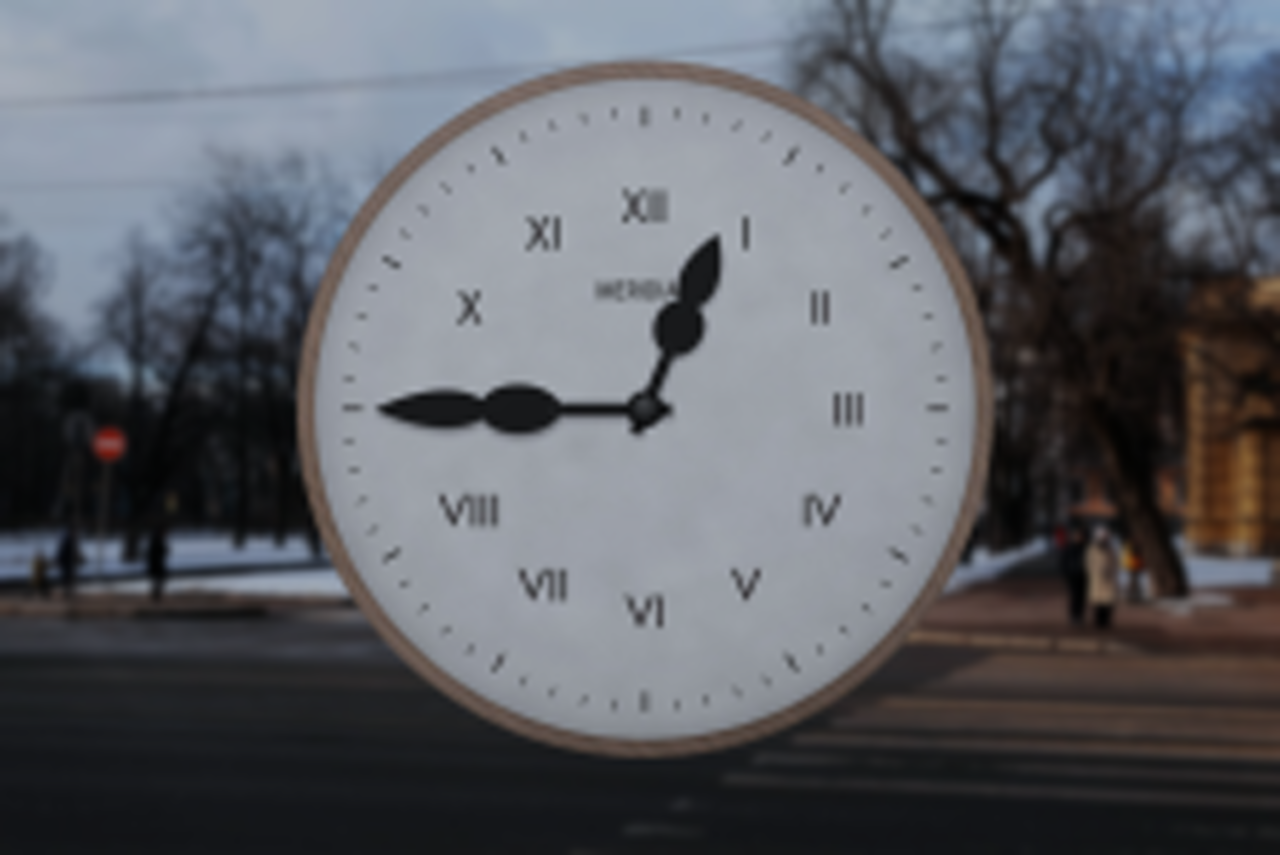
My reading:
**12:45**
